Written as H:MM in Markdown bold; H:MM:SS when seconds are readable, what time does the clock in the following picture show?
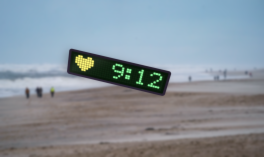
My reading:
**9:12**
